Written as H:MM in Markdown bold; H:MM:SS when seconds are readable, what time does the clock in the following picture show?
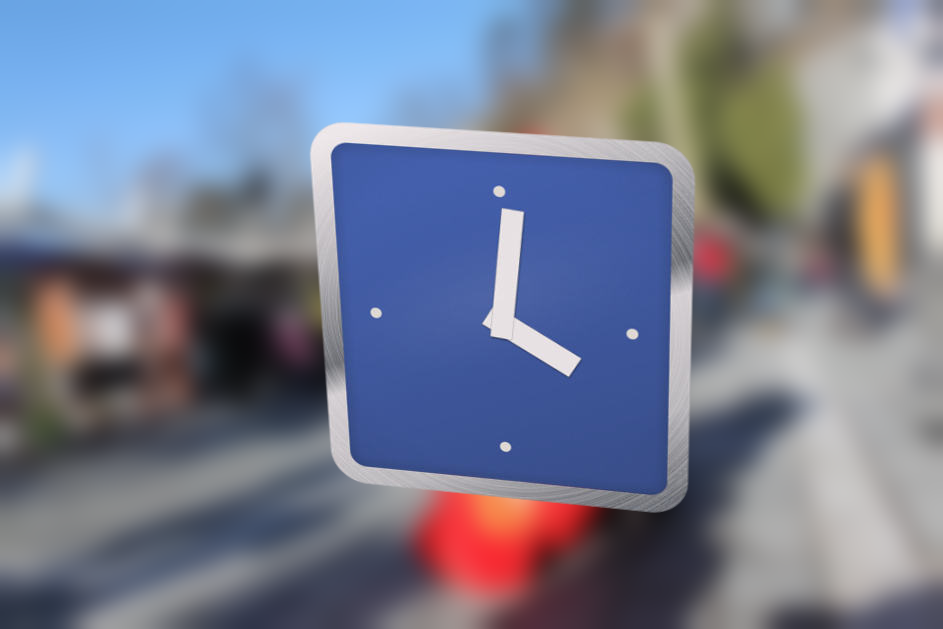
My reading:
**4:01**
